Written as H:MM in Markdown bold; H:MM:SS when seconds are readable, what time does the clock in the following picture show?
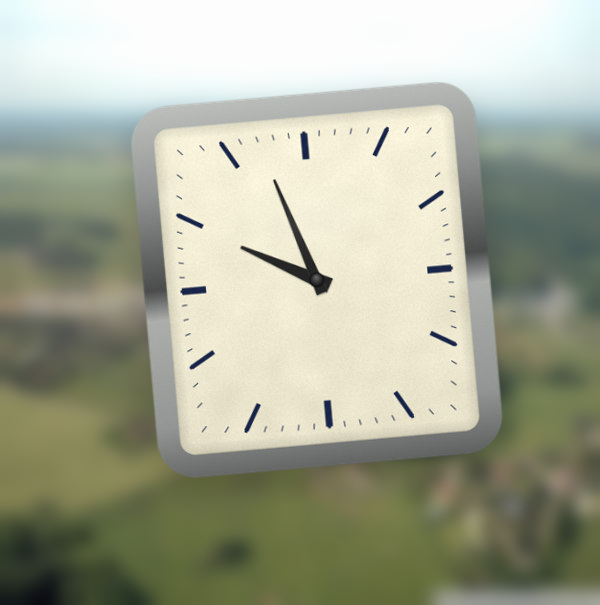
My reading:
**9:57**
